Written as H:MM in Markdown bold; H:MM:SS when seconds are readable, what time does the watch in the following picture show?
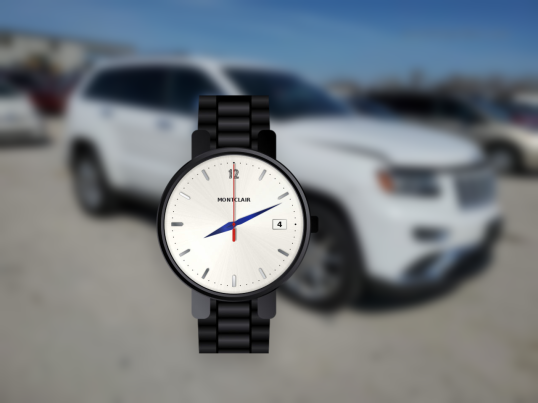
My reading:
**8:11:00**
